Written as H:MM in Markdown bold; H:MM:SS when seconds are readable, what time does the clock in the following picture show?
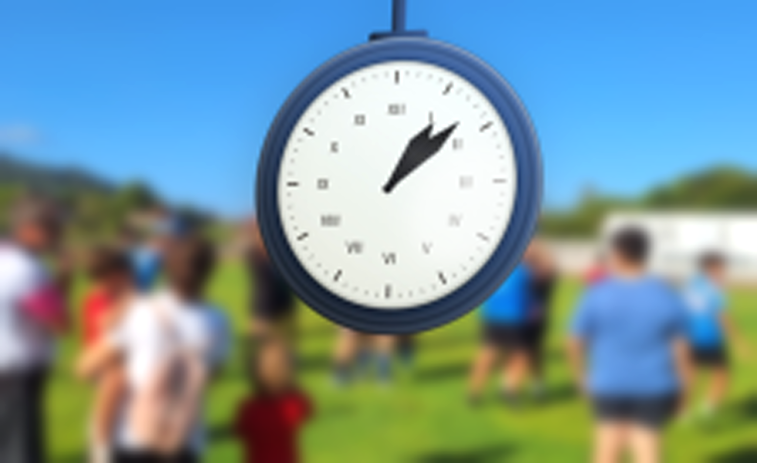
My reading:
**1:08**
